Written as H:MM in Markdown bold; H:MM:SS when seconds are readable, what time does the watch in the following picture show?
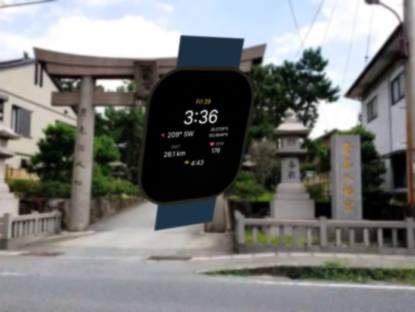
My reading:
**3:36**
